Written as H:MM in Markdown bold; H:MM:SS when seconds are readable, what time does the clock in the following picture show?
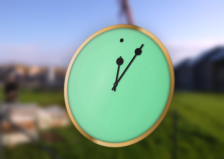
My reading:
**12:05**
